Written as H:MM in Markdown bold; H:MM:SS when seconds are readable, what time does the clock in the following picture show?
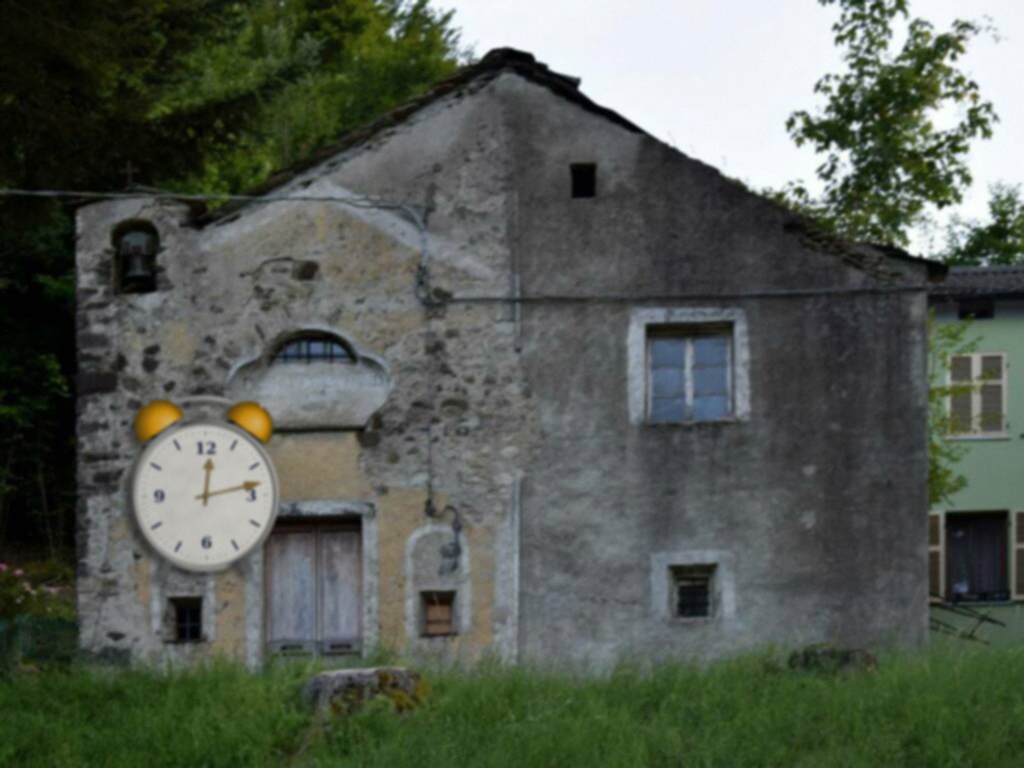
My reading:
**12:13**
